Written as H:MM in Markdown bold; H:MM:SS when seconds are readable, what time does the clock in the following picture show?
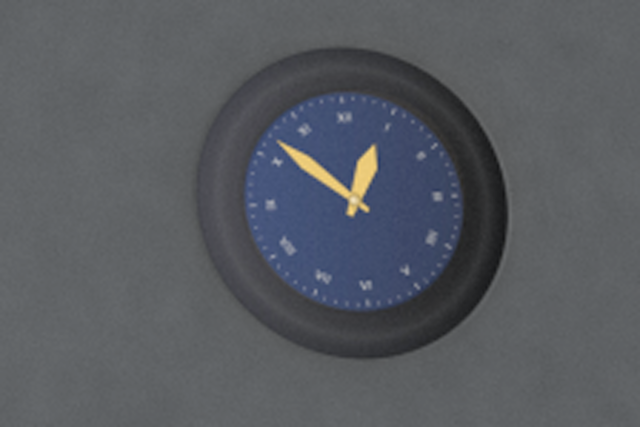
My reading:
**12:52**
